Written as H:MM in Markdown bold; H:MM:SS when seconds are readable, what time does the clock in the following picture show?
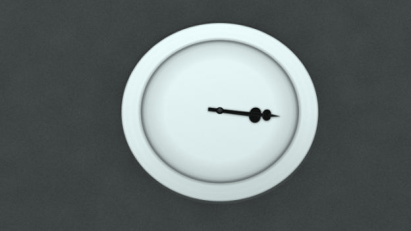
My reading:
**3:16**
